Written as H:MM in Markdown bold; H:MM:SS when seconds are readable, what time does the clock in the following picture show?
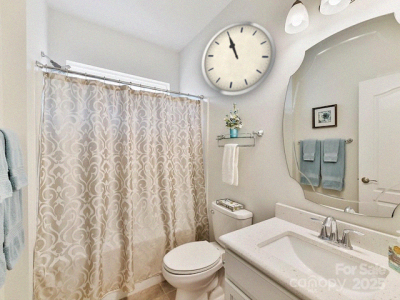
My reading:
**10:55**
